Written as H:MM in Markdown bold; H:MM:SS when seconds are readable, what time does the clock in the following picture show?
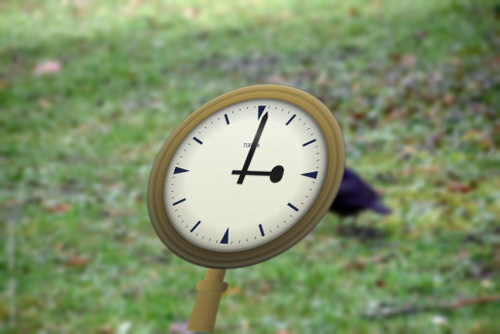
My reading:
**3:01**
